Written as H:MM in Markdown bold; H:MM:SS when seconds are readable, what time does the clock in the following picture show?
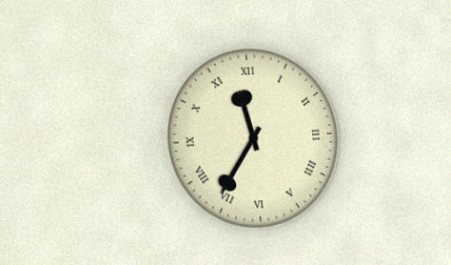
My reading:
**11:36**
